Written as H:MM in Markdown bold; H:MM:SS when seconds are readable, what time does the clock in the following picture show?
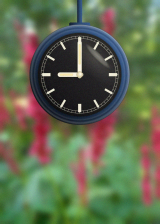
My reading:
**9:00**
